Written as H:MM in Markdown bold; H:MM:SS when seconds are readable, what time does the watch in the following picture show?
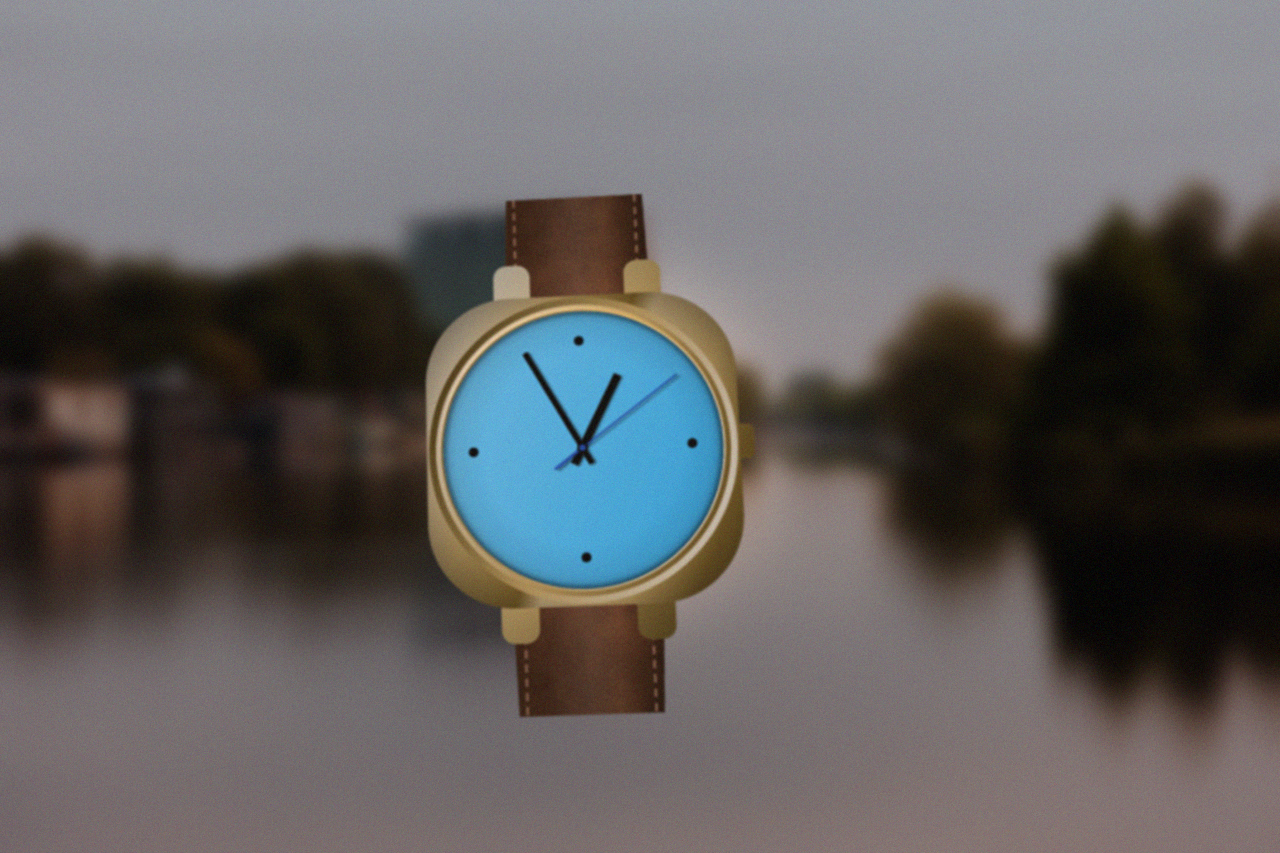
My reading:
**12:55:09**
